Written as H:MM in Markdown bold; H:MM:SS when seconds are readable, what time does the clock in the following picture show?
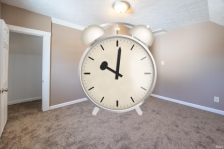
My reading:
**10:01**
